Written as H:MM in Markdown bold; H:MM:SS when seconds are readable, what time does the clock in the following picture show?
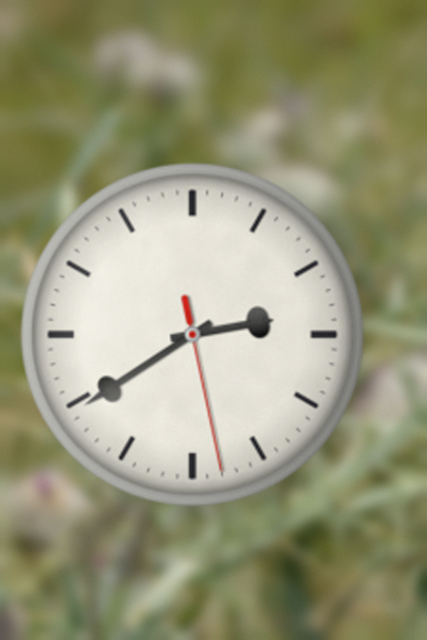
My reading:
**2:39:28**
